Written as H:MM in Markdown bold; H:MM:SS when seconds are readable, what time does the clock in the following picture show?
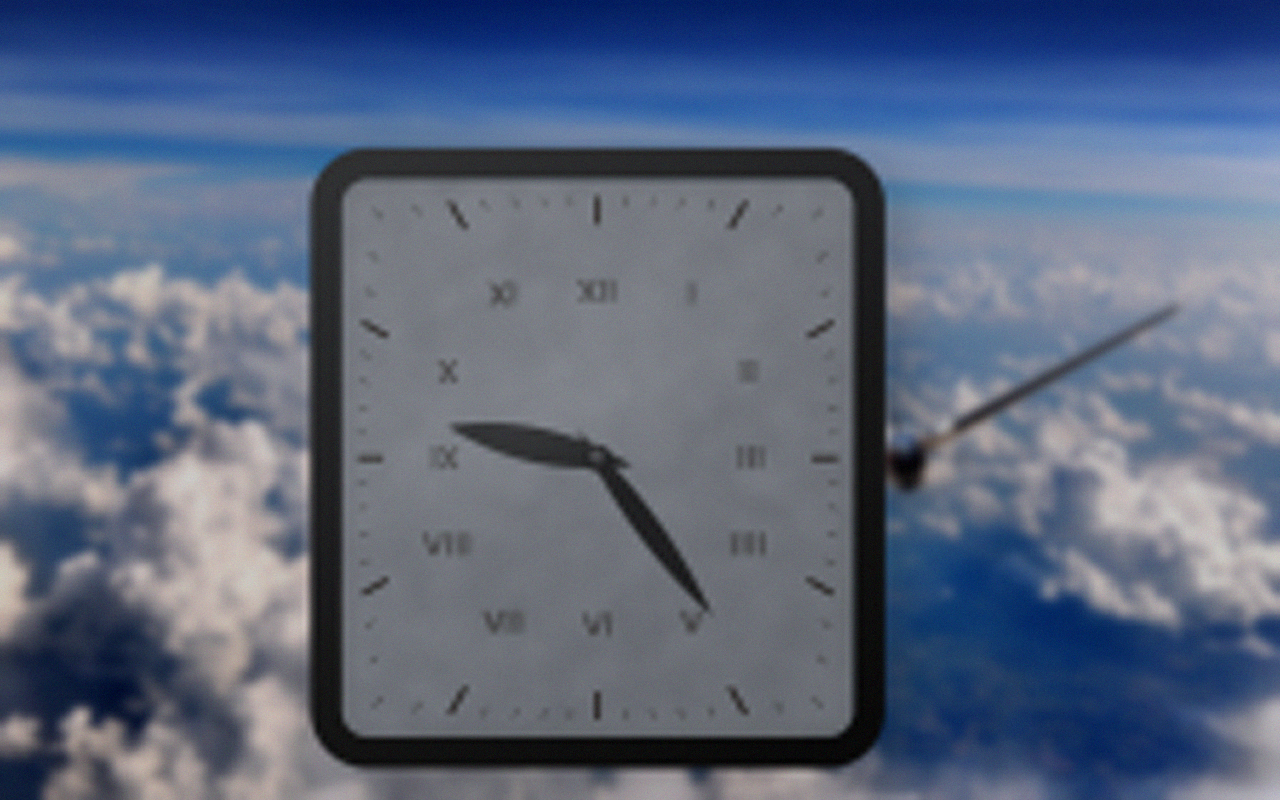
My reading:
**9:24**
